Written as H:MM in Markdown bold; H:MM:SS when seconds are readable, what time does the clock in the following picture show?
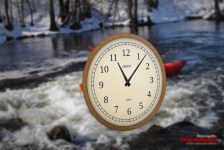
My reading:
**11:07**
